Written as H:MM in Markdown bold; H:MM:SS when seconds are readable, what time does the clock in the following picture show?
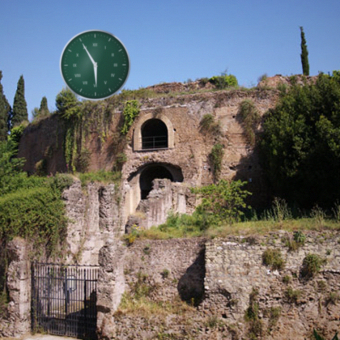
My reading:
**5:55**
